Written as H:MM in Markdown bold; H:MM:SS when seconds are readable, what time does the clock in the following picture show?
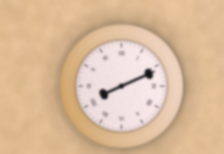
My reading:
**8:11**
